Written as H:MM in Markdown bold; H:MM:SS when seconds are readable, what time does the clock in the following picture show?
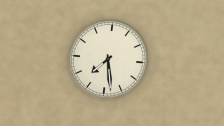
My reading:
**7:28**
